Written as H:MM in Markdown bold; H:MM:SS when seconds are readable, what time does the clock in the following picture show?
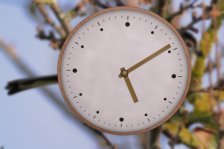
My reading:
**5:09**
